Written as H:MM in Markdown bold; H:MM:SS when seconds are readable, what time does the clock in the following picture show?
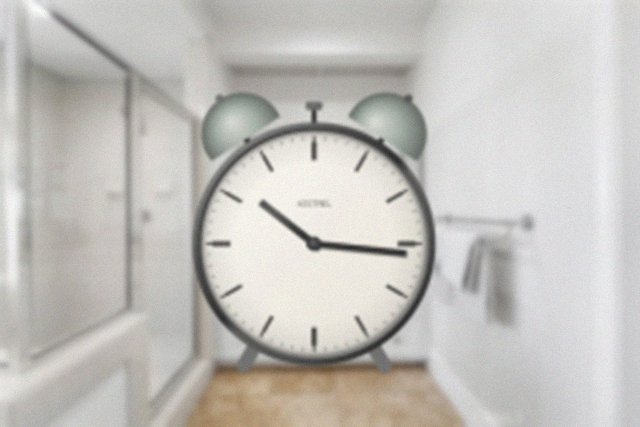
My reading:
**10:16**
